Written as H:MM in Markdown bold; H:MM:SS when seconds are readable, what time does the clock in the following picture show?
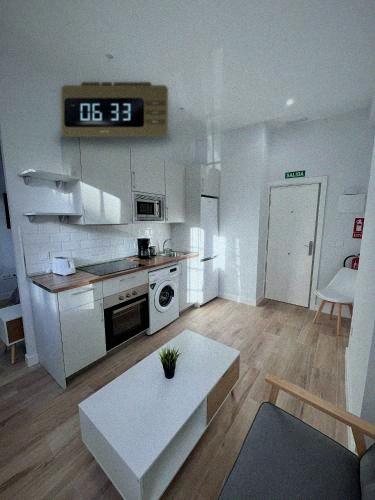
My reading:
**6:33**
